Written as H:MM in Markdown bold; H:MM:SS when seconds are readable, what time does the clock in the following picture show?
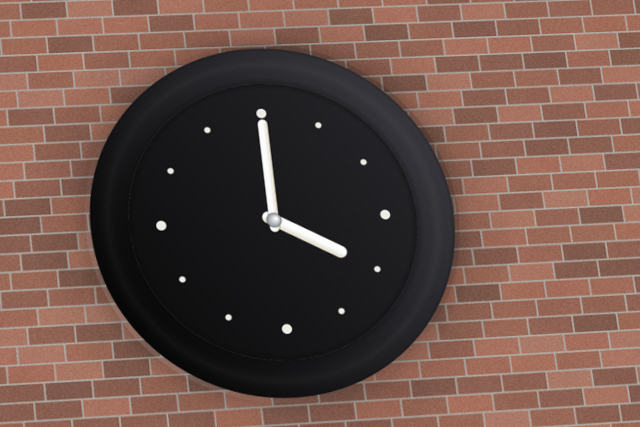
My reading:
**4:00**
